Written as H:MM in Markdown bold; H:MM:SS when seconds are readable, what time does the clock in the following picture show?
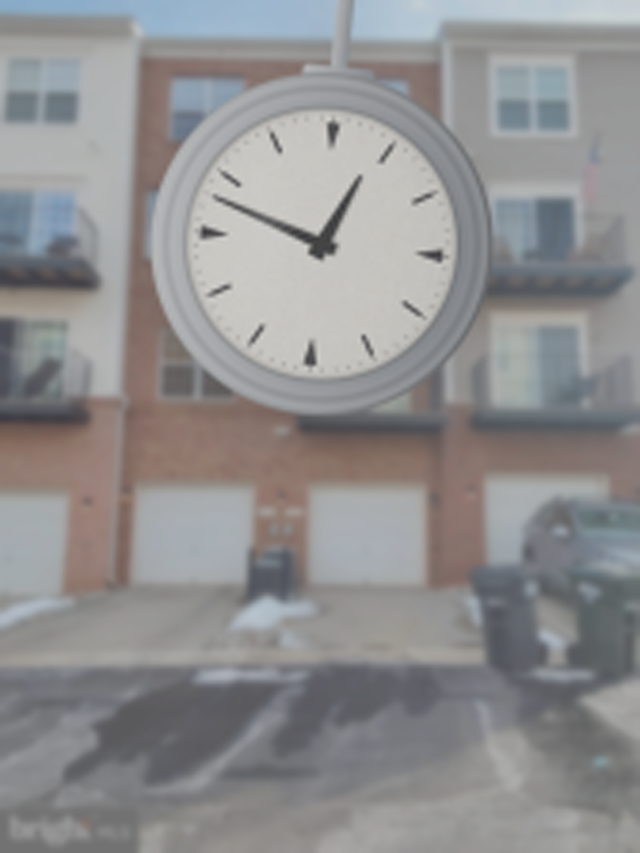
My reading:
**12:48**
